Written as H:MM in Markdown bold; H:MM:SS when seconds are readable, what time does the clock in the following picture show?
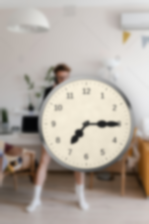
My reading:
**7:15**
